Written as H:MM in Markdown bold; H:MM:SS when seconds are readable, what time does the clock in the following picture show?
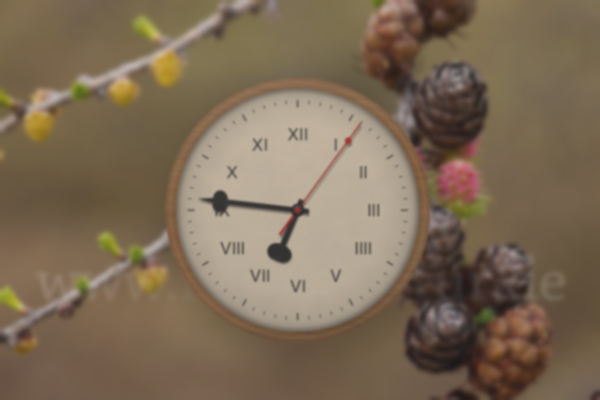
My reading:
**6:46:06**
